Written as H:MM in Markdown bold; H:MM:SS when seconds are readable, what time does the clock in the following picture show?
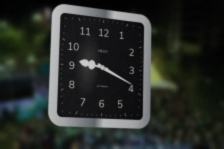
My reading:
**9:19**
